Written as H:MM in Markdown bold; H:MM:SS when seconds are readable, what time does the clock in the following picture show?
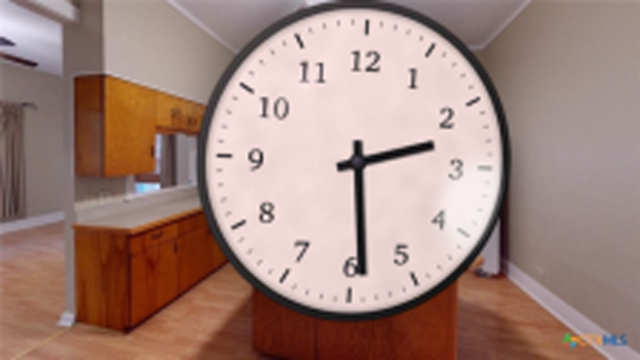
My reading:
**2:29**
